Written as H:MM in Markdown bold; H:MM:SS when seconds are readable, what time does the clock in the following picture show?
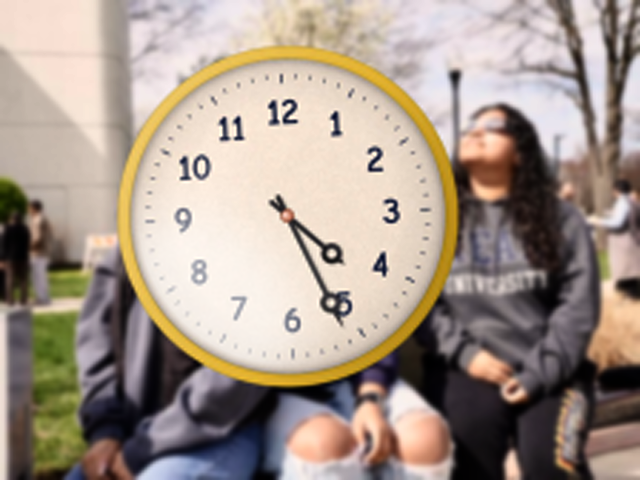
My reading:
**4:26**
